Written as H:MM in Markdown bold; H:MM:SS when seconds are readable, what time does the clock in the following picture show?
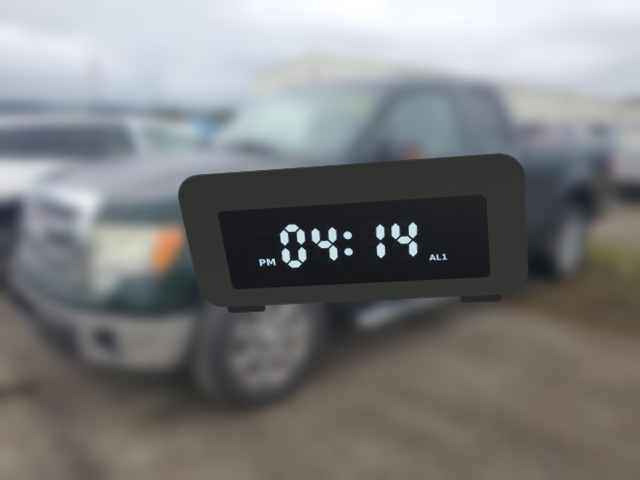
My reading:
**4:14**
